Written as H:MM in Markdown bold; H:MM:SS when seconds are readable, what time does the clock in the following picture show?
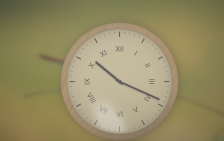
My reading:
**10:19**
